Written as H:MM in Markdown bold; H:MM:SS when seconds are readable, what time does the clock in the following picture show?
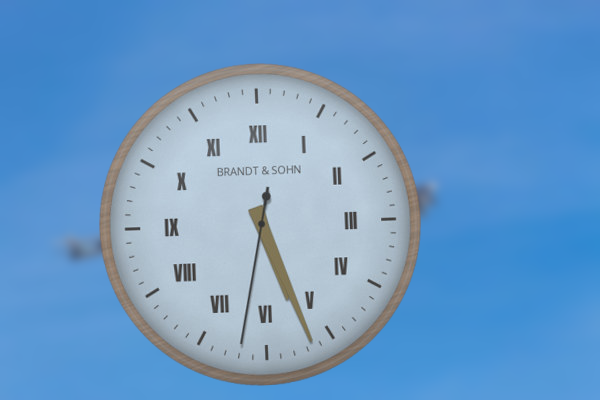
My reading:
**5:26:32**
